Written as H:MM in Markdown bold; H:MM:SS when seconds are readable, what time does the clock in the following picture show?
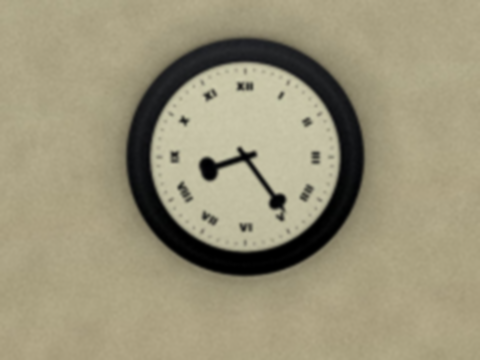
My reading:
**8:24**
